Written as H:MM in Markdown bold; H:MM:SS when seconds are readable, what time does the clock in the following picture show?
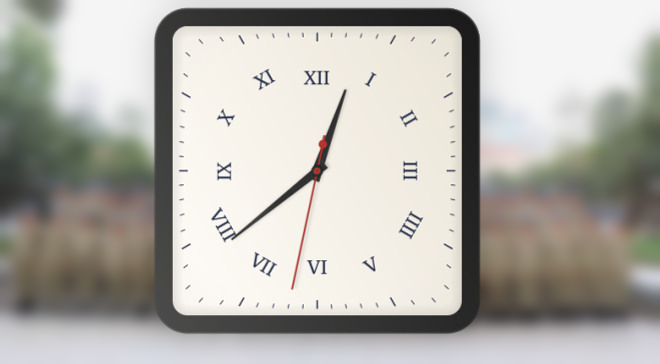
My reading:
**12:38:32**
